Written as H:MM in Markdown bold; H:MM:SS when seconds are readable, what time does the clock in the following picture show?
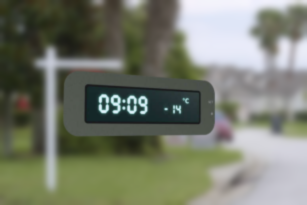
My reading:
**9:09**
